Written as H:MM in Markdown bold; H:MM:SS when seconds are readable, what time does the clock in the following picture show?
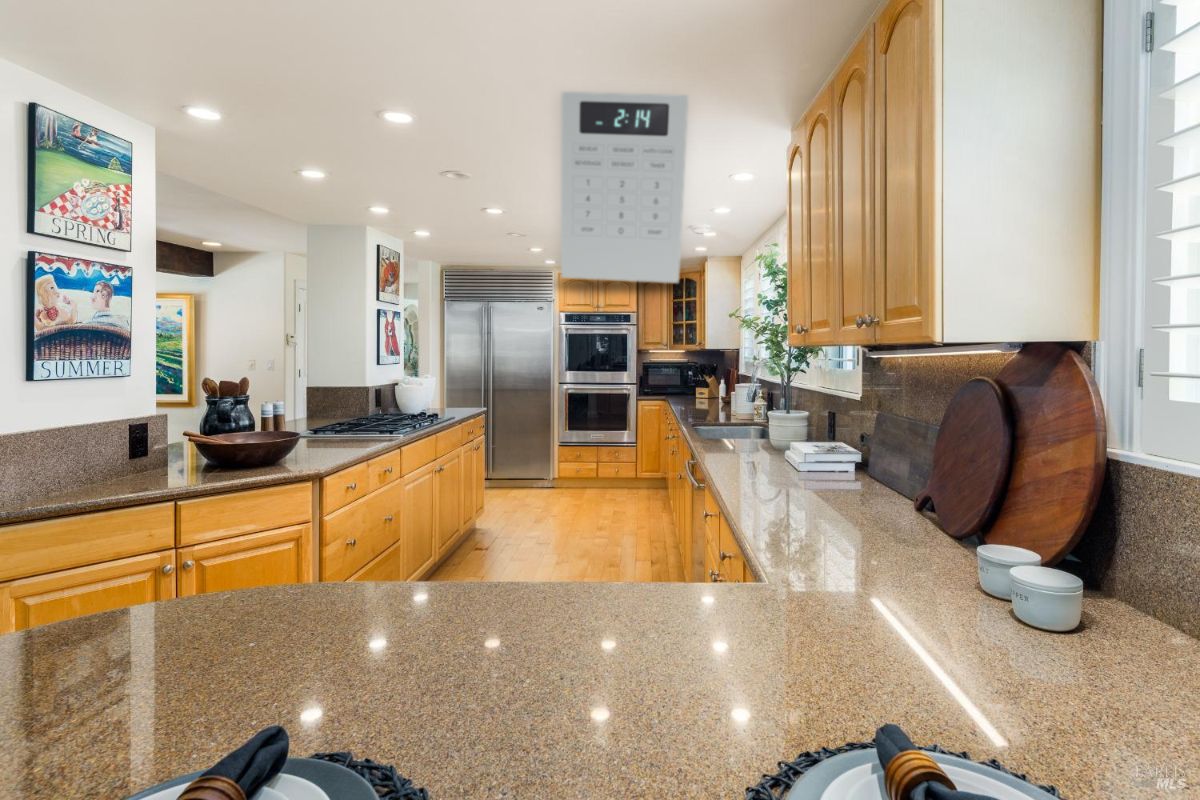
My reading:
**2:14**
